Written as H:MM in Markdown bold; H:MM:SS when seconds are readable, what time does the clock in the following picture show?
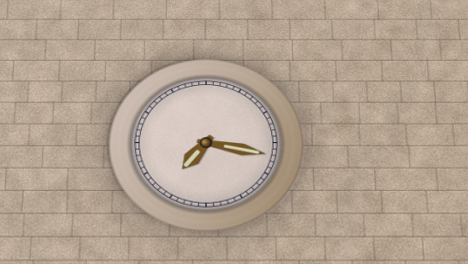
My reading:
**7:17**
